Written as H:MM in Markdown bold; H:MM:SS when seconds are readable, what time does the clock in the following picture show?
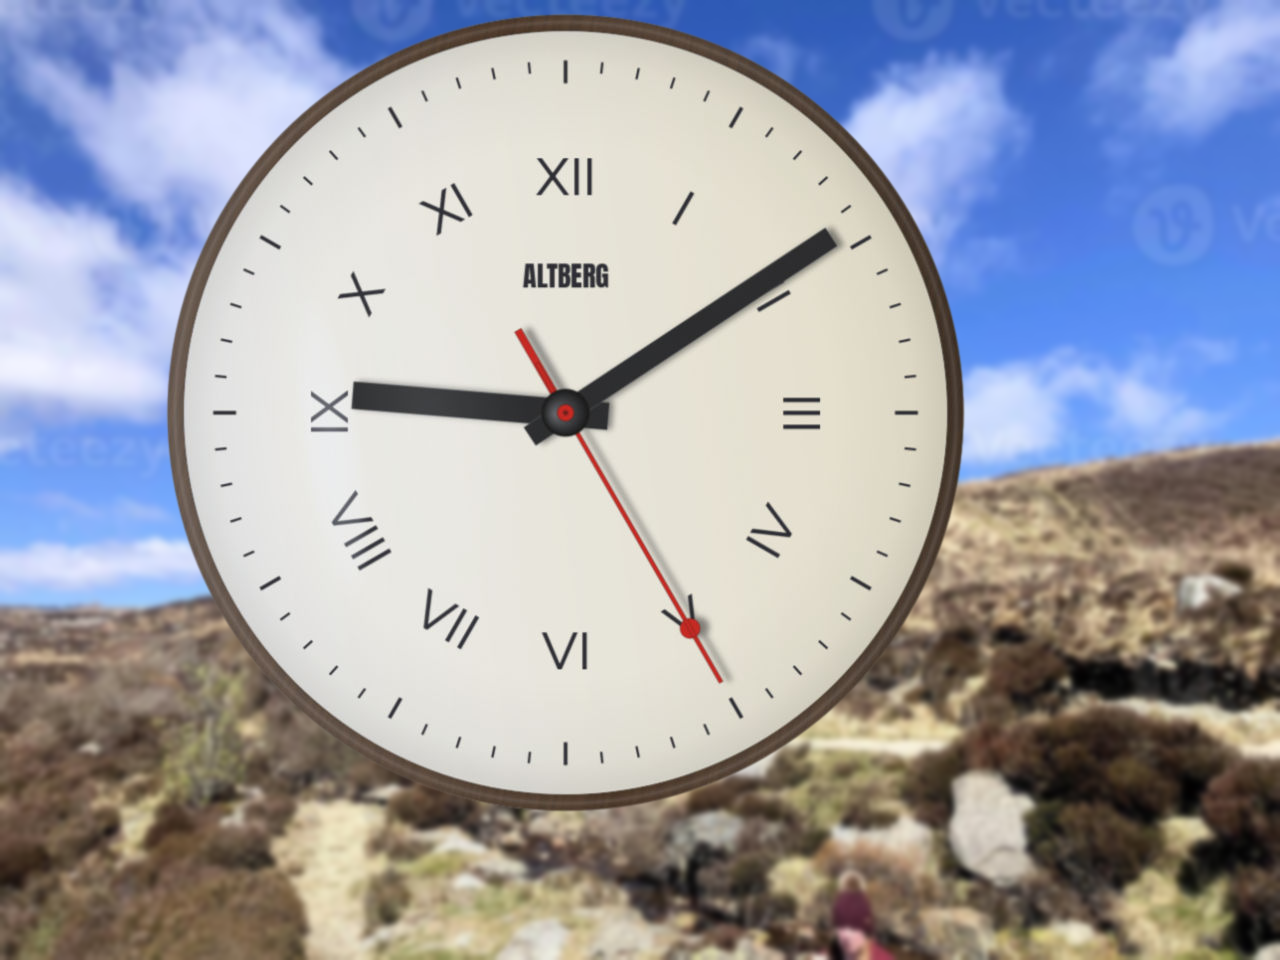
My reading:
**9:09:25**
